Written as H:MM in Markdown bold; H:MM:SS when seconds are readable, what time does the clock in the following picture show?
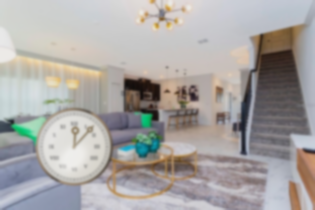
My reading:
**12:07**
